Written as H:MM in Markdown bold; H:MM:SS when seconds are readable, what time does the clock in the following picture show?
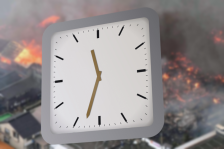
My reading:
**11:33**
